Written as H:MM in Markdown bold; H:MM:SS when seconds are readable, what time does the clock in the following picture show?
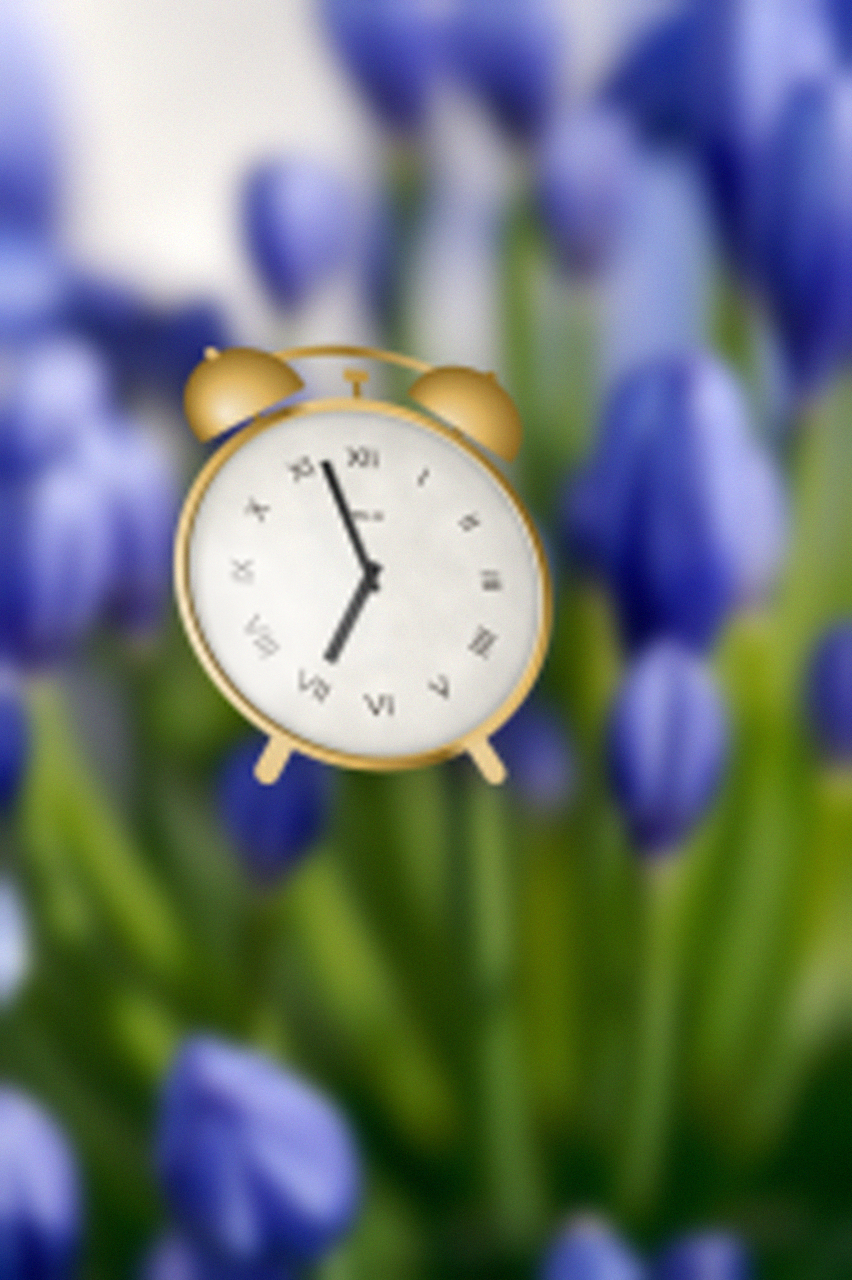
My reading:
**6:57**
